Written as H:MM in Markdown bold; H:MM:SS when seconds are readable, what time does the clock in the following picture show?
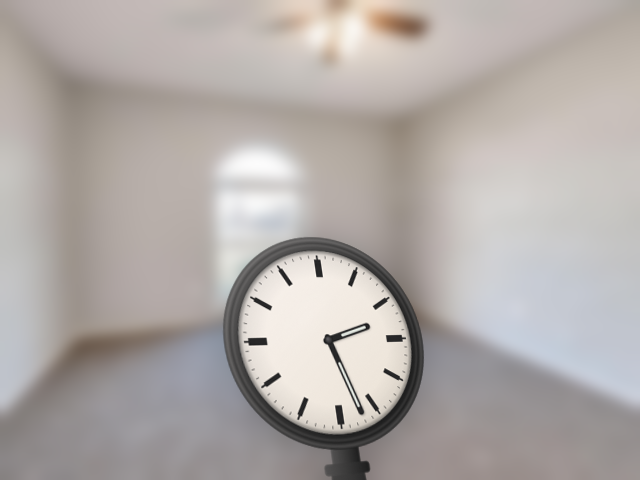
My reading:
**2:27**
